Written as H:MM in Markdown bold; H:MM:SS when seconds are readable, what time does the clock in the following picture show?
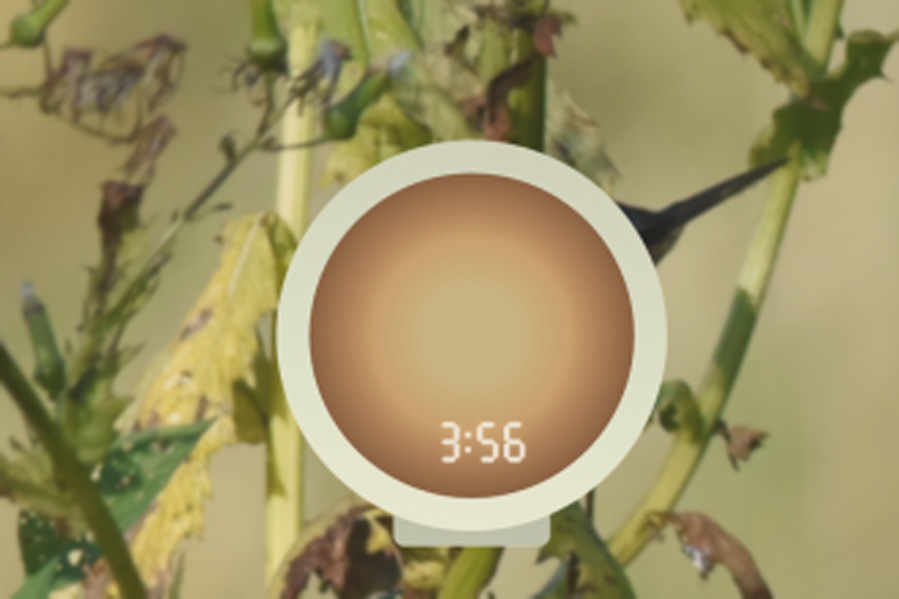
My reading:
**3:56**
